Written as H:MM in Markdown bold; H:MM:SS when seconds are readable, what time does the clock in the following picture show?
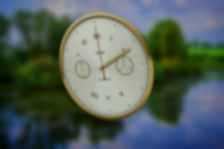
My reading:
**2:11**
